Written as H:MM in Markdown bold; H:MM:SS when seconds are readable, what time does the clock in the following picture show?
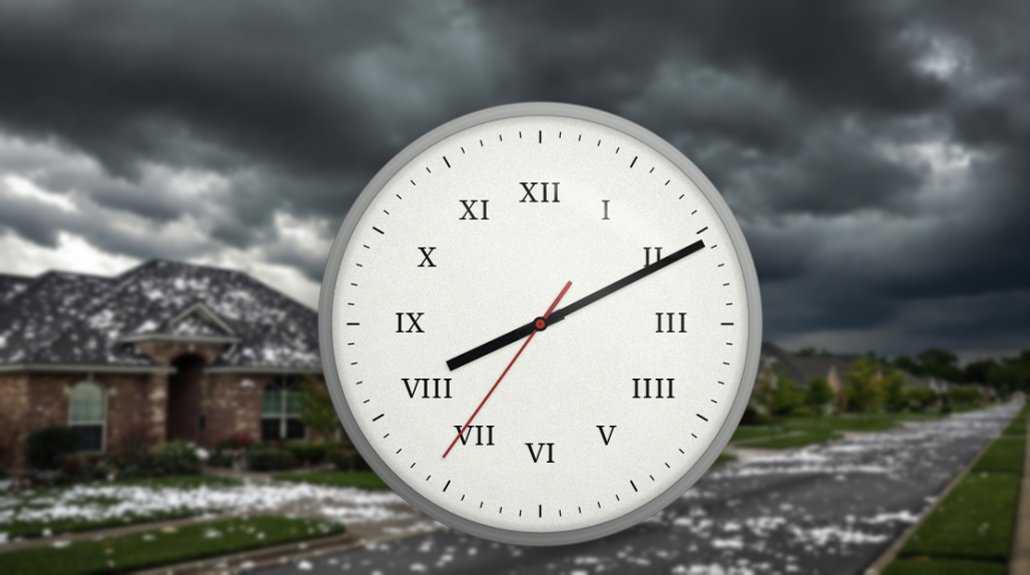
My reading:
**8:10:36**
